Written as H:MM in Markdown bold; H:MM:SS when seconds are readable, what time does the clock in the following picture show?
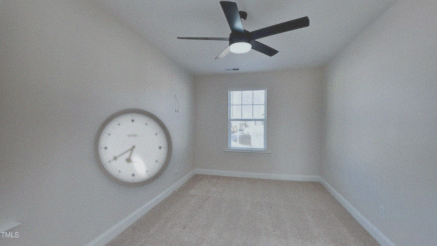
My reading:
**6:40**
